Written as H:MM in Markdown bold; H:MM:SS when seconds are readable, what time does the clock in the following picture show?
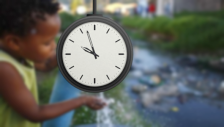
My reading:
**9:57**
